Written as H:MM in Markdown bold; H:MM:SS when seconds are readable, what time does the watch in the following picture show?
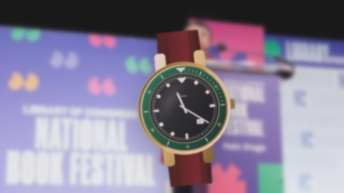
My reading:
**11:21**
